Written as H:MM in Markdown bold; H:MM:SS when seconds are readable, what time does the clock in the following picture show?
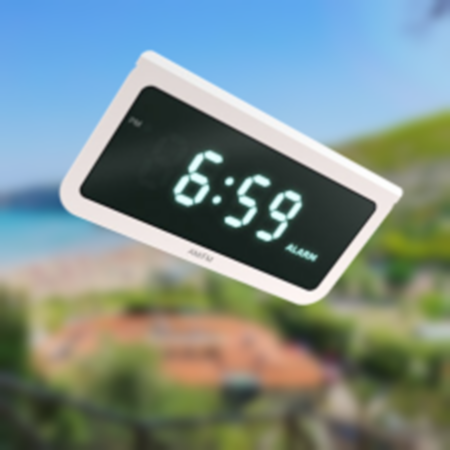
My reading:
**6:59**
